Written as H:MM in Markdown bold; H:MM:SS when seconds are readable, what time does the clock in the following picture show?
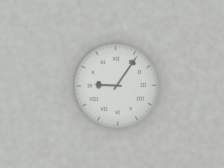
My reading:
**9:06**
